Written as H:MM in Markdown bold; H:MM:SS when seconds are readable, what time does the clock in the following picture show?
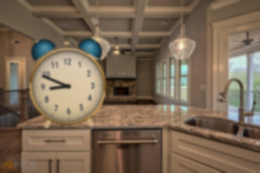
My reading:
**8:49**
